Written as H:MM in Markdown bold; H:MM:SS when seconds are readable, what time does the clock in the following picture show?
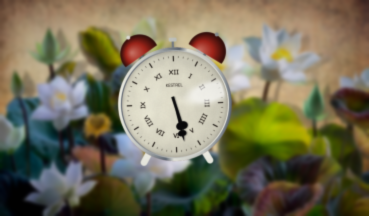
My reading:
**5:28**
